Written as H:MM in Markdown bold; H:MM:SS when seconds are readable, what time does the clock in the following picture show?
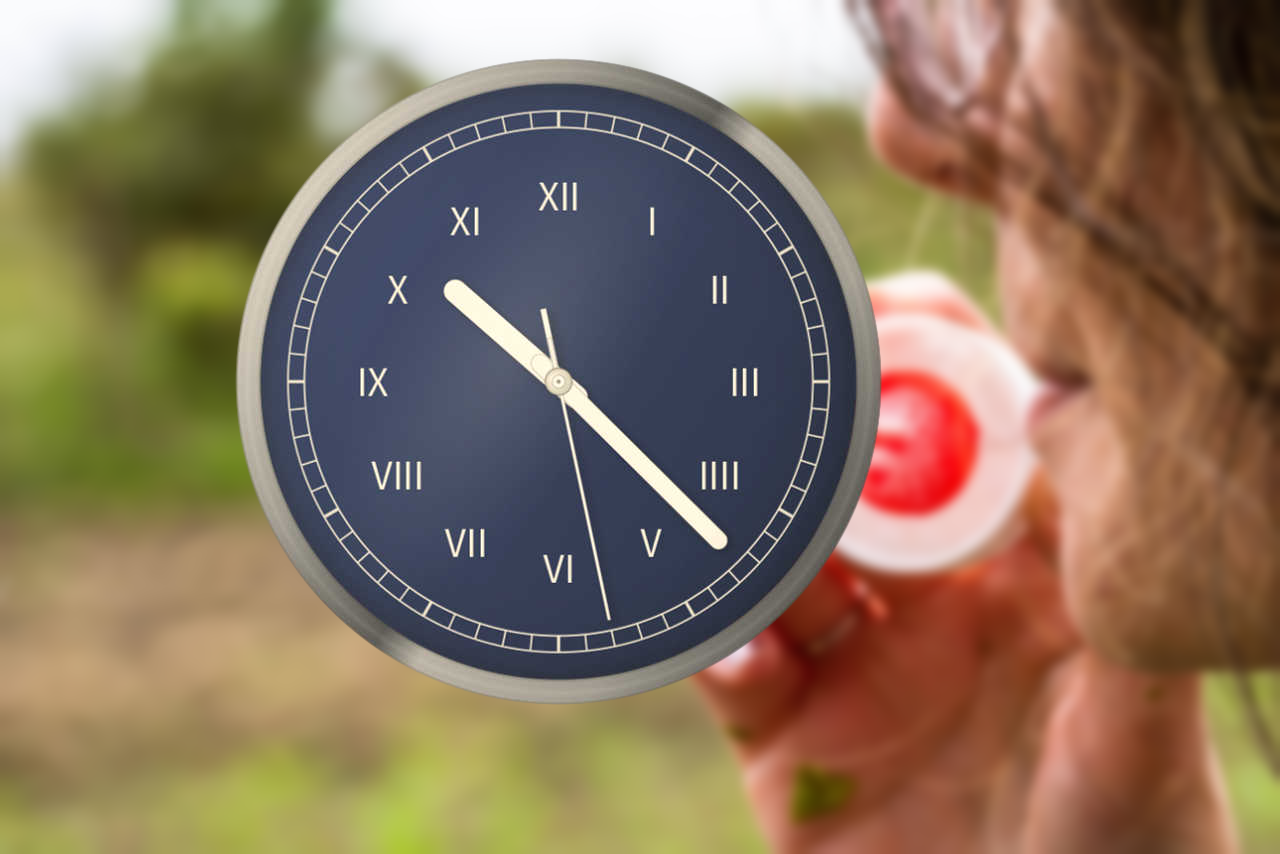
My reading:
**10:22:28**
